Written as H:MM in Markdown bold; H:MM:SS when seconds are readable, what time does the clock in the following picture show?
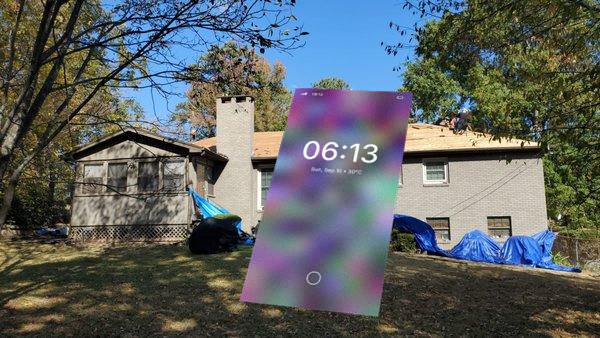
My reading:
**6:13**
